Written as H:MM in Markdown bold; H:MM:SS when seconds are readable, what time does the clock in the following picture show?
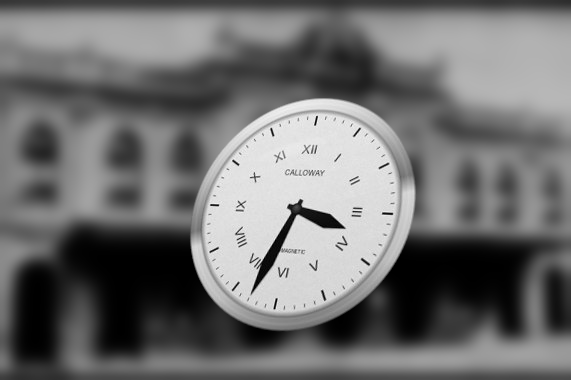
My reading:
**3:33**
